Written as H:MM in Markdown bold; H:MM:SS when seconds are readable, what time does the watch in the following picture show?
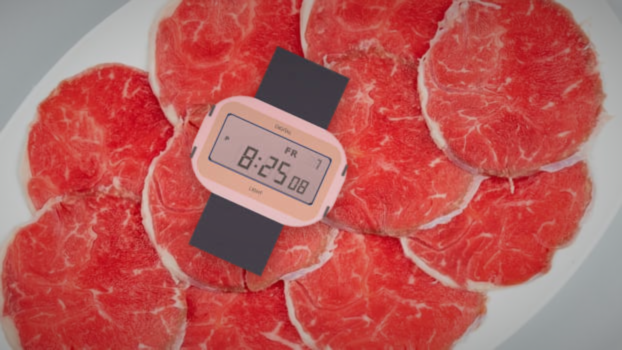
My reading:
**8:25:08**
